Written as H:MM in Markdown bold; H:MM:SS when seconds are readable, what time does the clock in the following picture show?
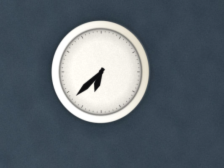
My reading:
**6:38**
